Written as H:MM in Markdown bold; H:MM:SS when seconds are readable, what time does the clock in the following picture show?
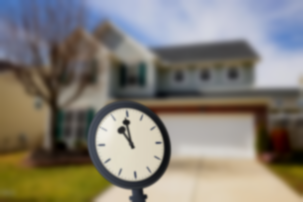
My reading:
**10:59**
